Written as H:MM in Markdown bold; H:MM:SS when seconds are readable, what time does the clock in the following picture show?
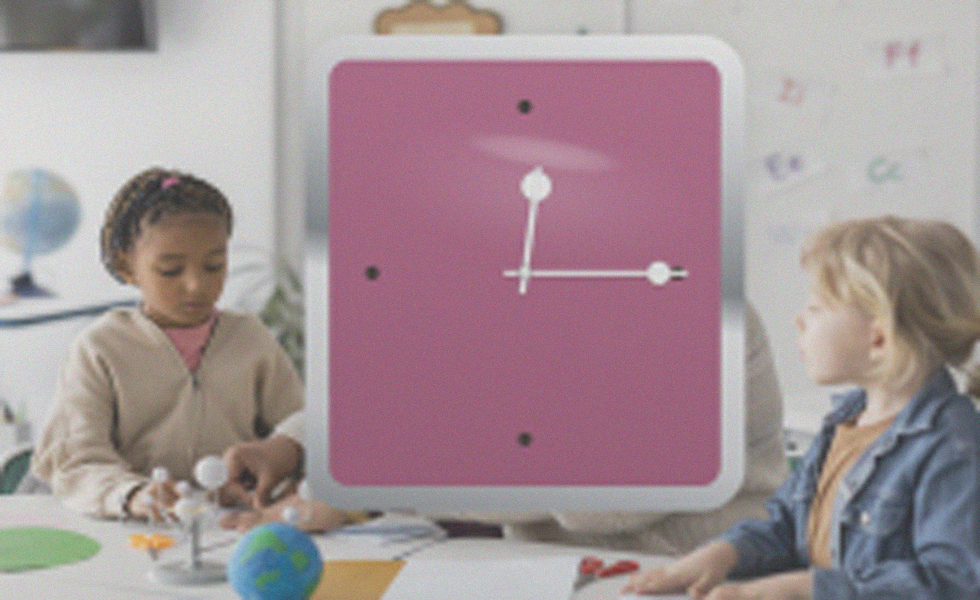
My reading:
**12:15**
